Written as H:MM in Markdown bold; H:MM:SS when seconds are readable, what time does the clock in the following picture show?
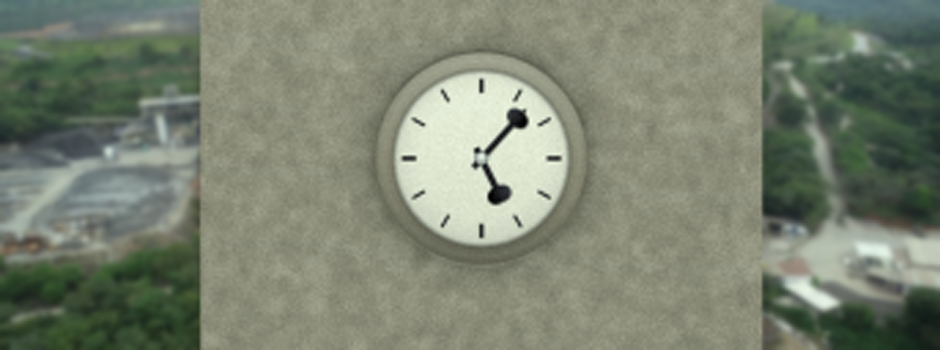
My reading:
**5:07**
